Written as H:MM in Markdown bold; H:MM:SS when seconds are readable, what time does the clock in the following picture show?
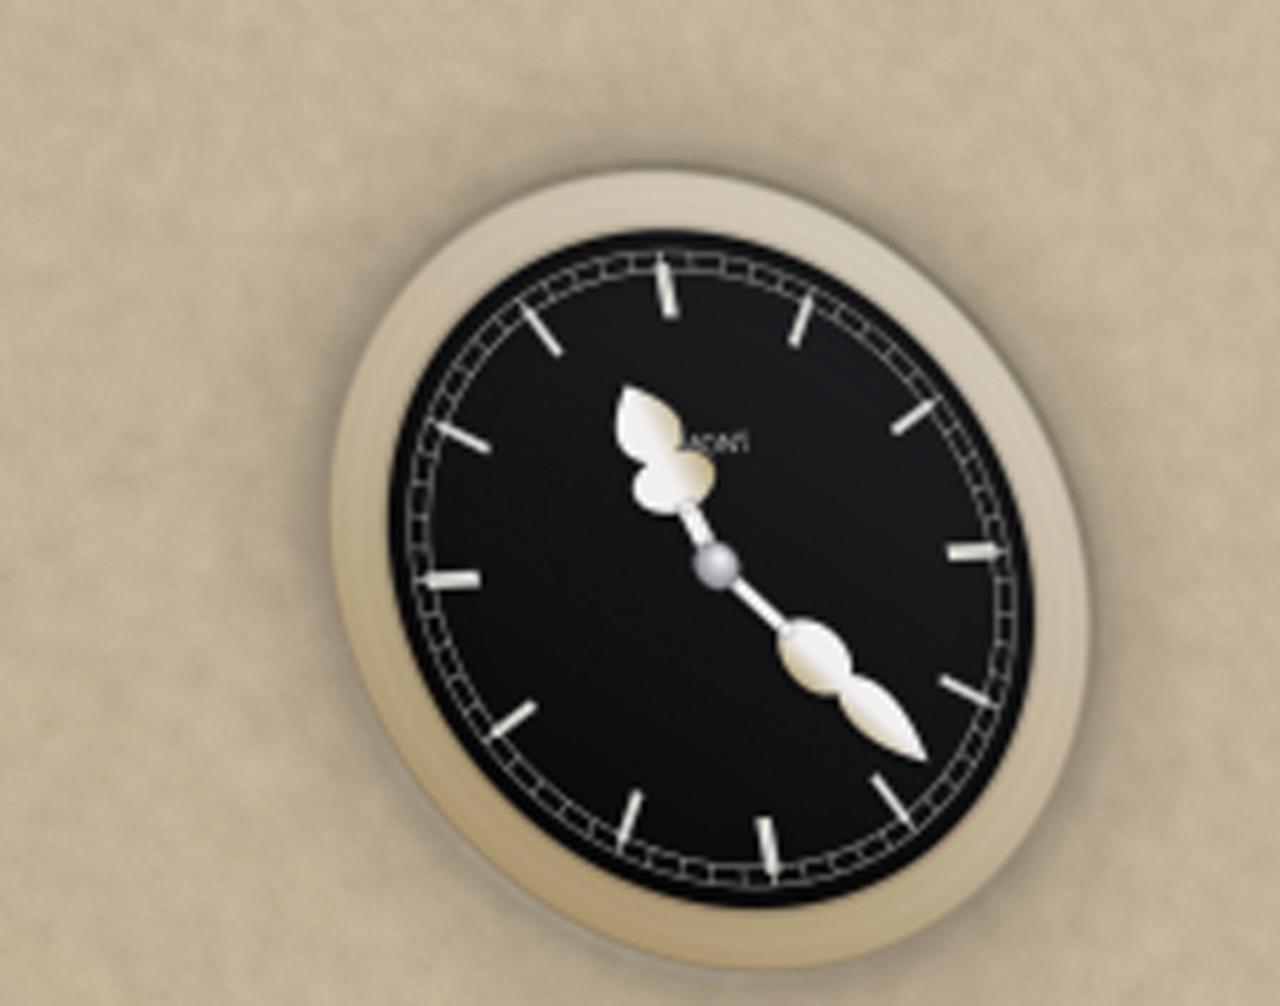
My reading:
**11:23**
